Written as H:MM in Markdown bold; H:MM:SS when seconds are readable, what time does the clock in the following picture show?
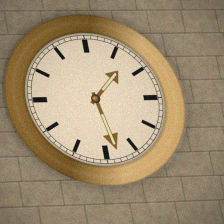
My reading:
**1:28**
